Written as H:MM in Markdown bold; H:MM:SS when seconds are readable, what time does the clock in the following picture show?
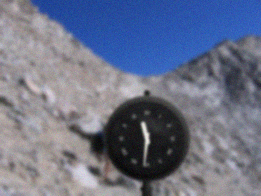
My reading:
**11:31**
